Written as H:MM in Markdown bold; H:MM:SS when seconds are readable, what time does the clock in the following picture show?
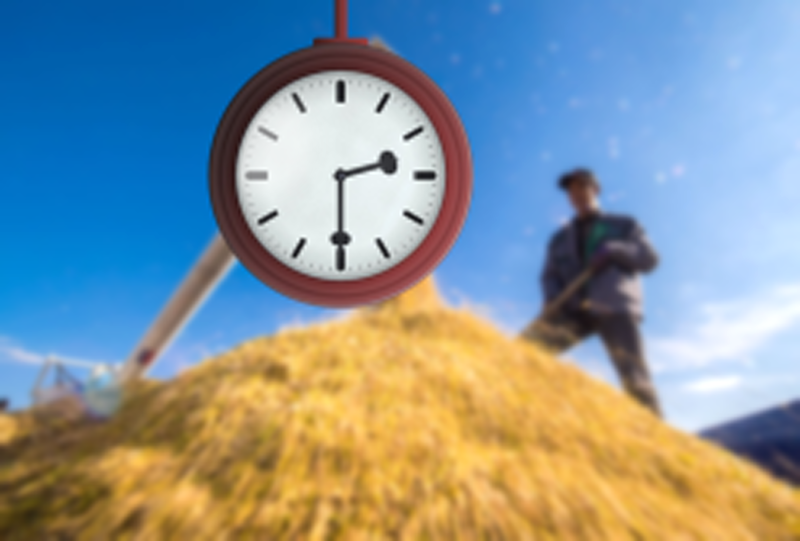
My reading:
**2:30**
